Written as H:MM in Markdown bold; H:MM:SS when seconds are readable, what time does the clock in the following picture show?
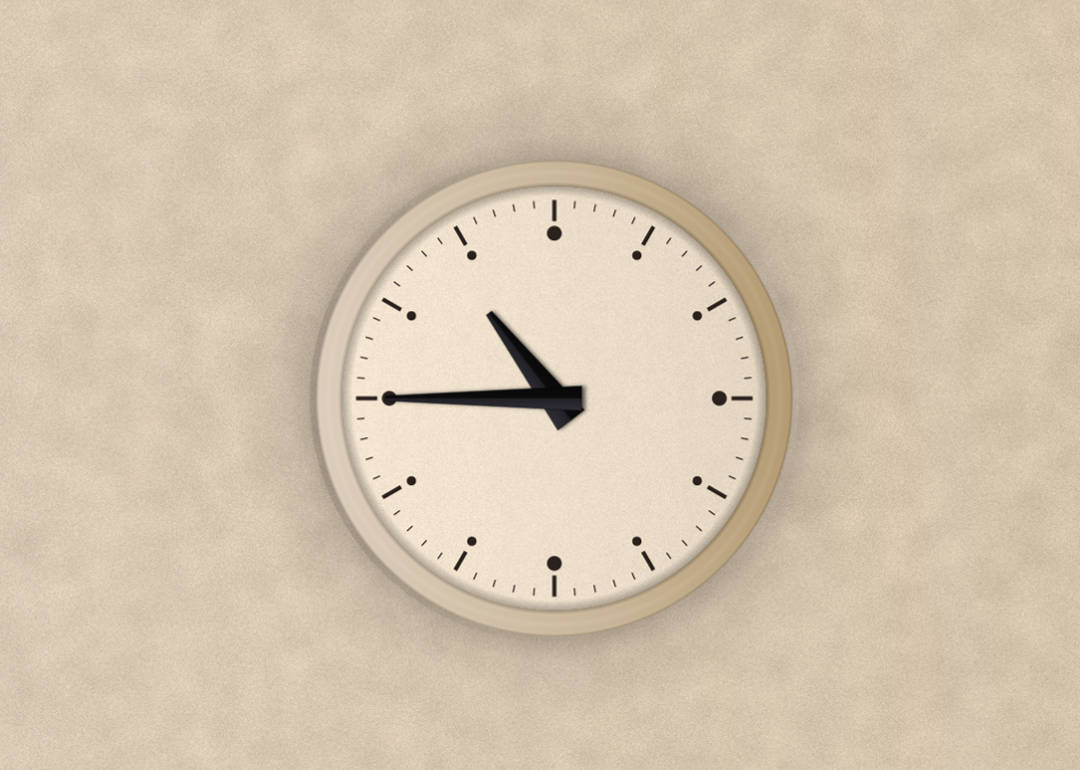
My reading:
**10:45**
